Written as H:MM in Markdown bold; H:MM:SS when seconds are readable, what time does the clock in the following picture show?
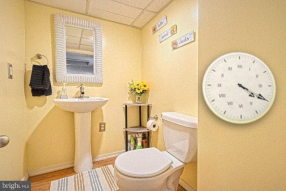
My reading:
**4:20**
